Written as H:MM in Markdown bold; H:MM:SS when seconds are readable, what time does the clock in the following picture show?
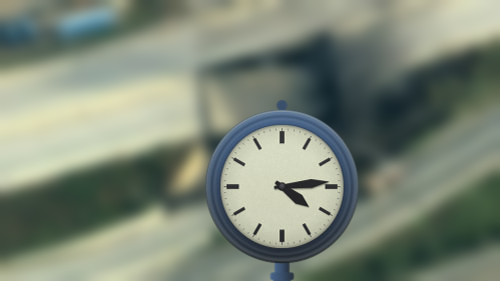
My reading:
**4:14**
